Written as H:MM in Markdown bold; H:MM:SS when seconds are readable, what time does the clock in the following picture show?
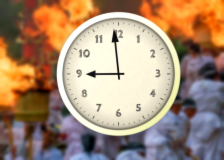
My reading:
**8:59**
